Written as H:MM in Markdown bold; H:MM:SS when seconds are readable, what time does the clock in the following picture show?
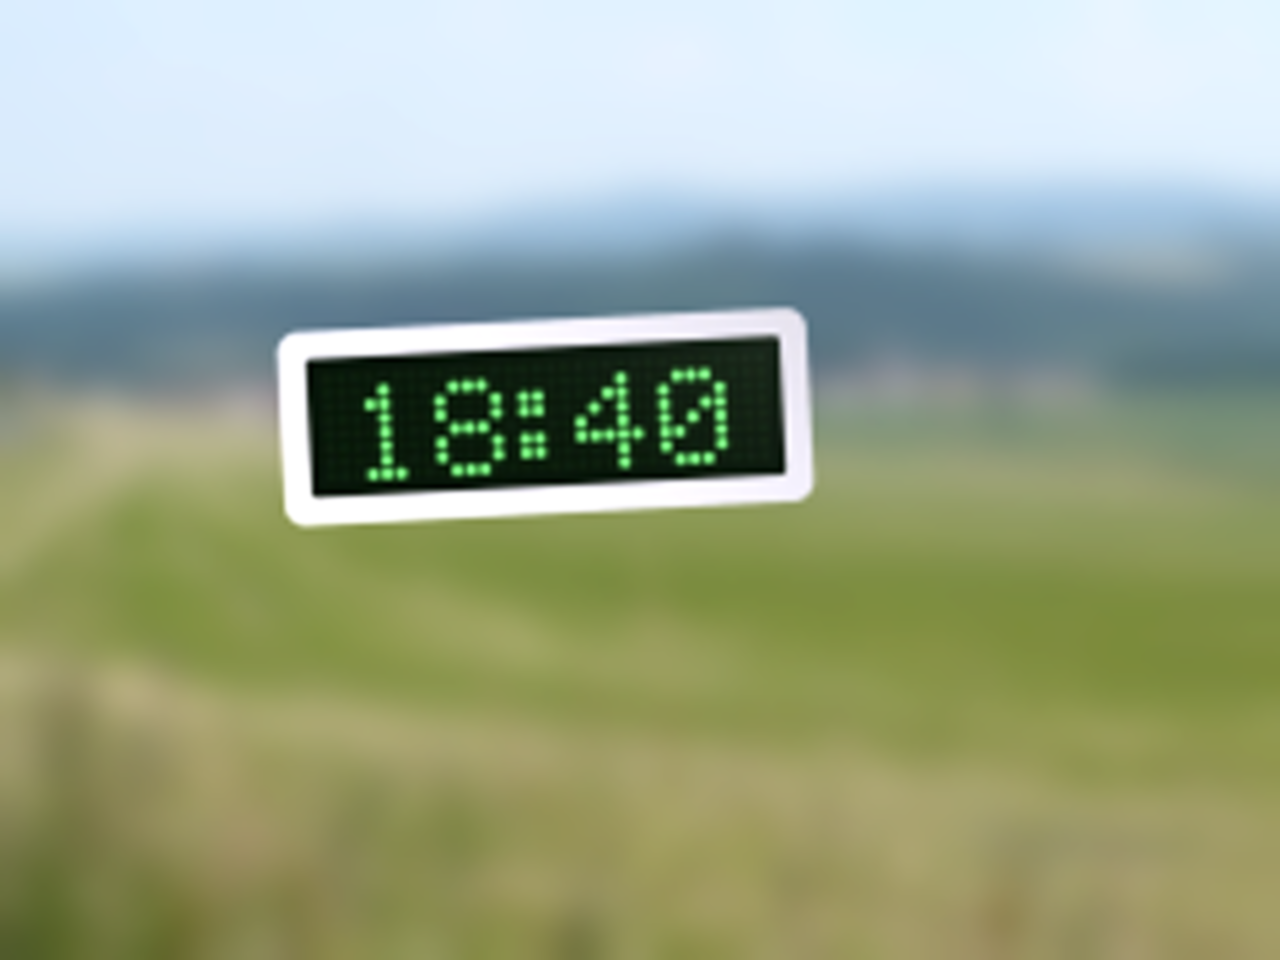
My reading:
**18:40**
